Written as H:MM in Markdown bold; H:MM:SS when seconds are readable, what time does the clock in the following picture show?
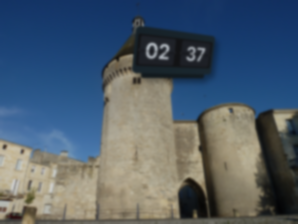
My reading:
**2:37**
